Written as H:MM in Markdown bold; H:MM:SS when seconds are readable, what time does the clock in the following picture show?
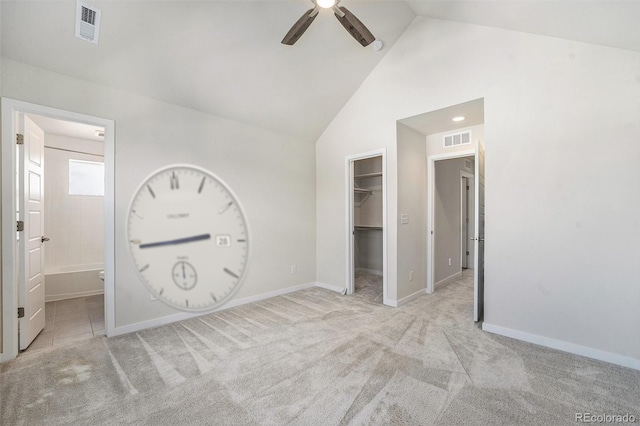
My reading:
**2:44**
